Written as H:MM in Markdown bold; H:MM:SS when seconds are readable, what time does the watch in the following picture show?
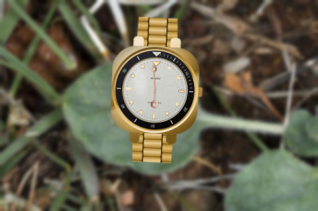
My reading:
**5:59**
